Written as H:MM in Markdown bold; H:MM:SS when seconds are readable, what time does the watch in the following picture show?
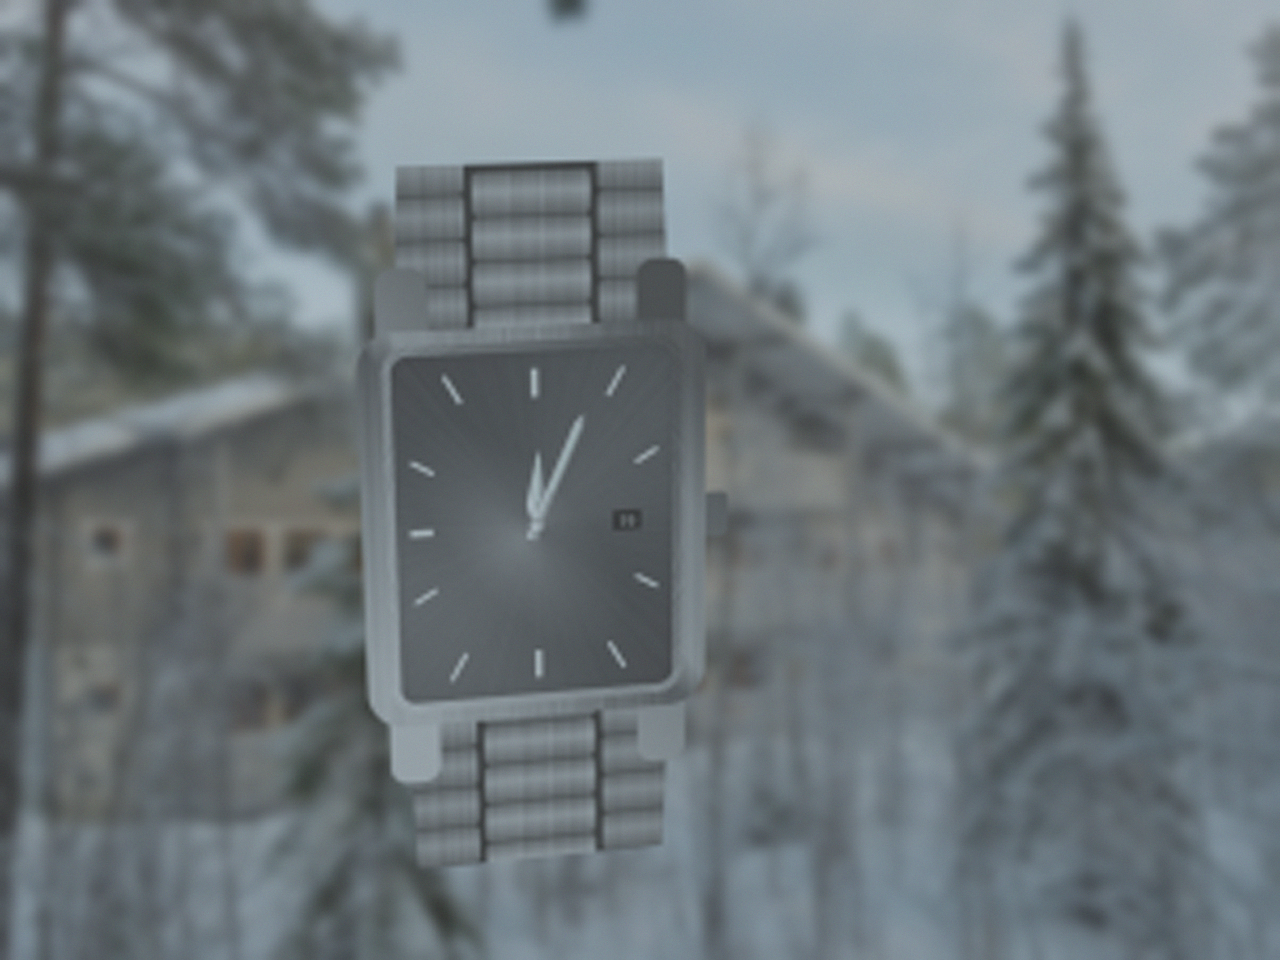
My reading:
**12:04**
